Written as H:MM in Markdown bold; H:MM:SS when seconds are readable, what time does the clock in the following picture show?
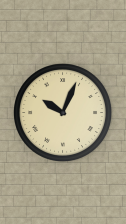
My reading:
**10:04**
